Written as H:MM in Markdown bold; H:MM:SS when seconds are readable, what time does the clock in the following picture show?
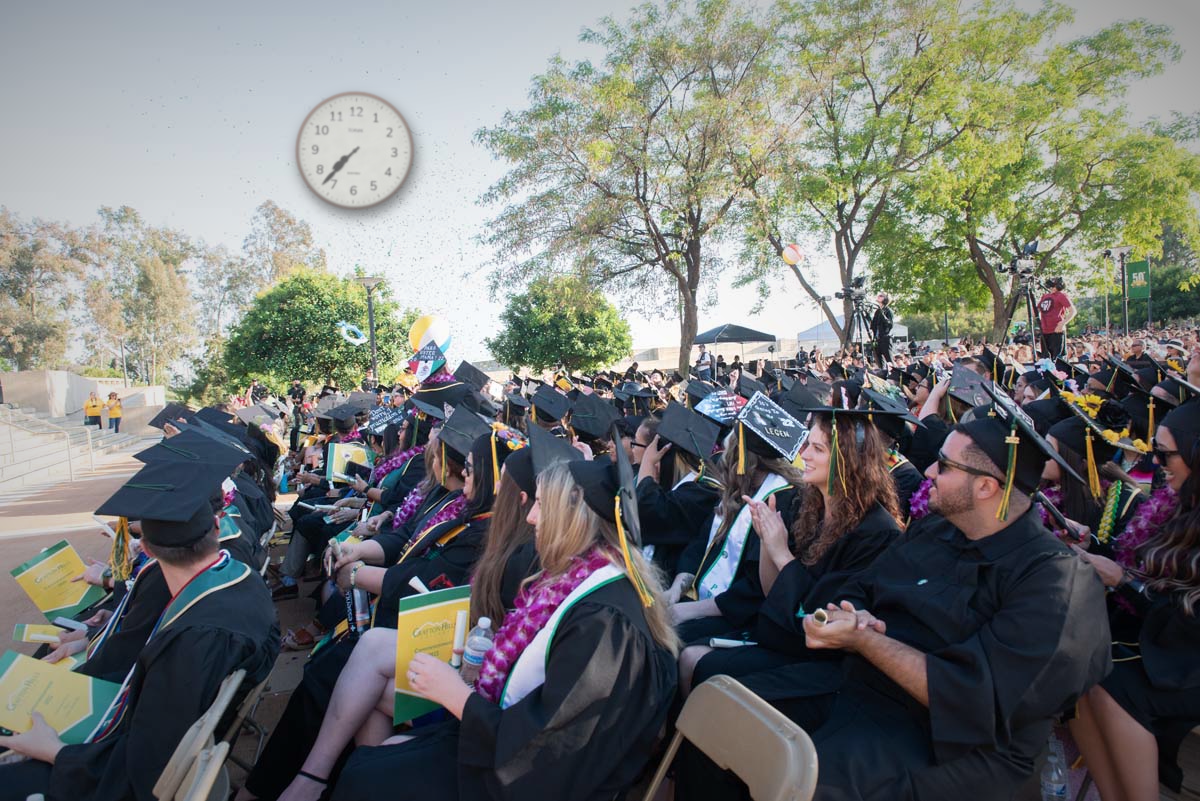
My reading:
**7:37**
